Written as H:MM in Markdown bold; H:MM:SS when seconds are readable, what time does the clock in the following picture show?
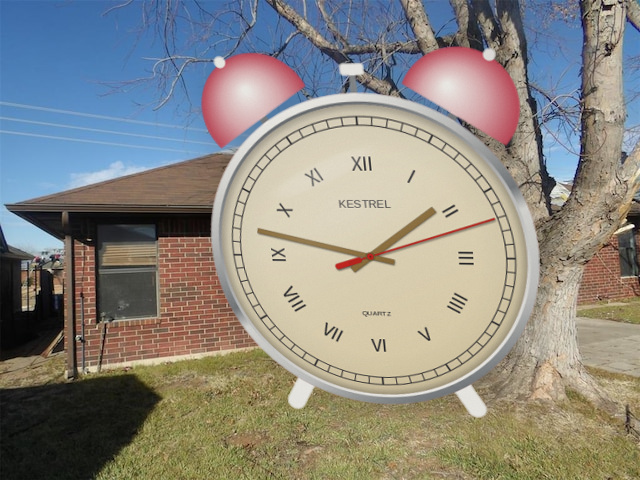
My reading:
**1:47:12**
